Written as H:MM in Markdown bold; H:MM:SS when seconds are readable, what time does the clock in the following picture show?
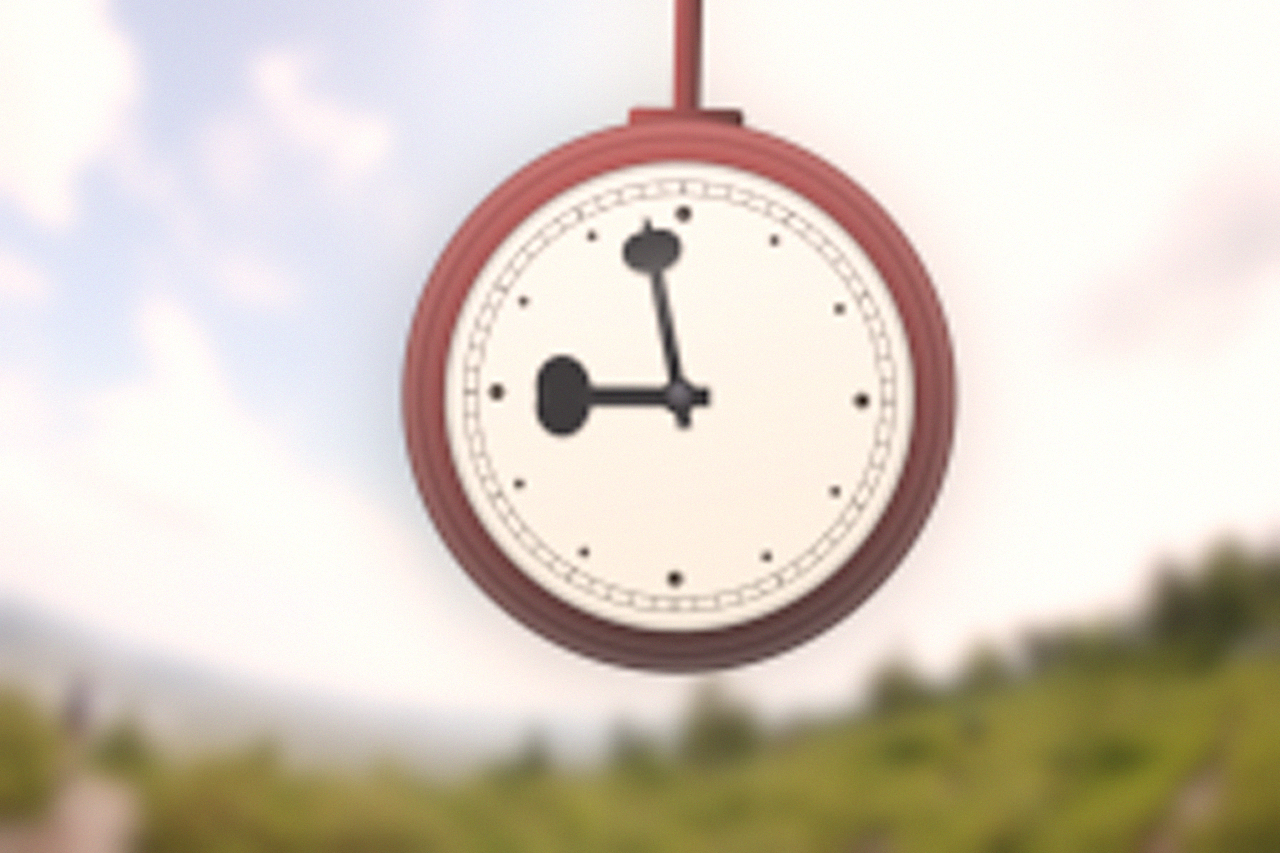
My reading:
**8:58**
